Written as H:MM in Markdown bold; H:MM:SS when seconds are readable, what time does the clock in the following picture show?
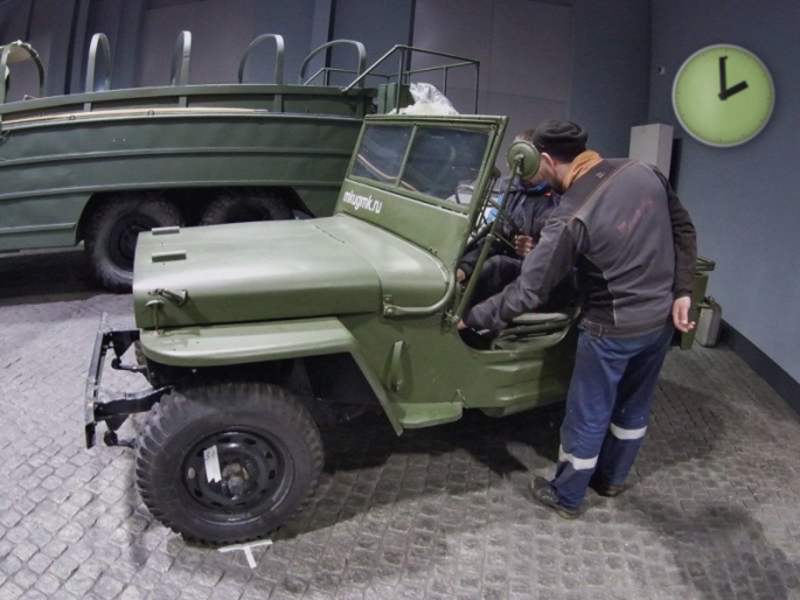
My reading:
**1:59**
